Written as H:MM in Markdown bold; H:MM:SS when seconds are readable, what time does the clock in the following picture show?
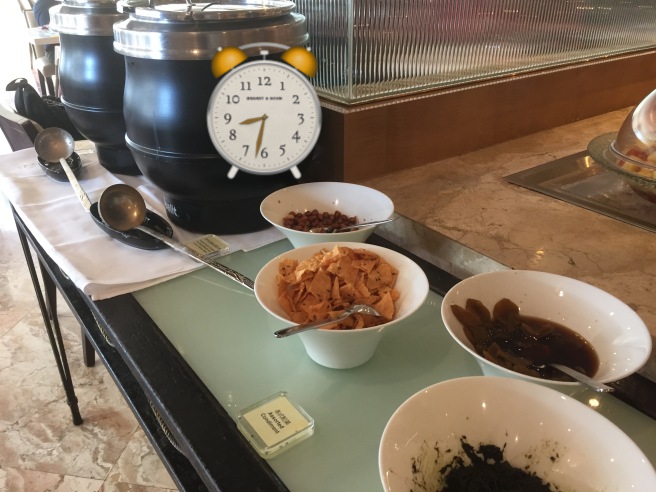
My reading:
**8:32**
